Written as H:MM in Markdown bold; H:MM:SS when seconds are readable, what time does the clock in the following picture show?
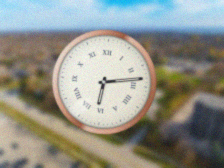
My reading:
**6:13**
